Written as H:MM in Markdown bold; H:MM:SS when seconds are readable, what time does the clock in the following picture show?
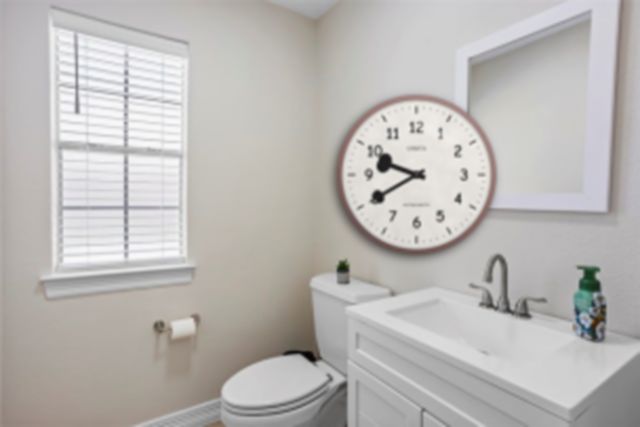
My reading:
**9:40**
